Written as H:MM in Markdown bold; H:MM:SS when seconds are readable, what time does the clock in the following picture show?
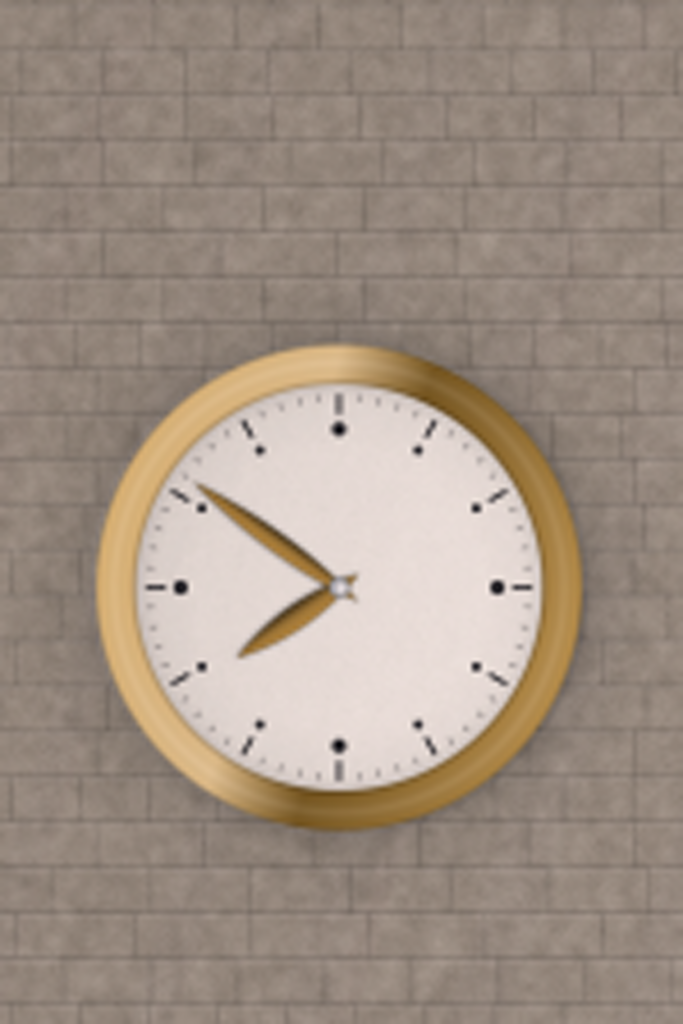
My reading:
**7:51**
